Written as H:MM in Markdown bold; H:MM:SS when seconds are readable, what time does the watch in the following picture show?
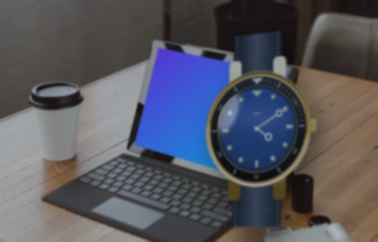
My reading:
**4:10**
